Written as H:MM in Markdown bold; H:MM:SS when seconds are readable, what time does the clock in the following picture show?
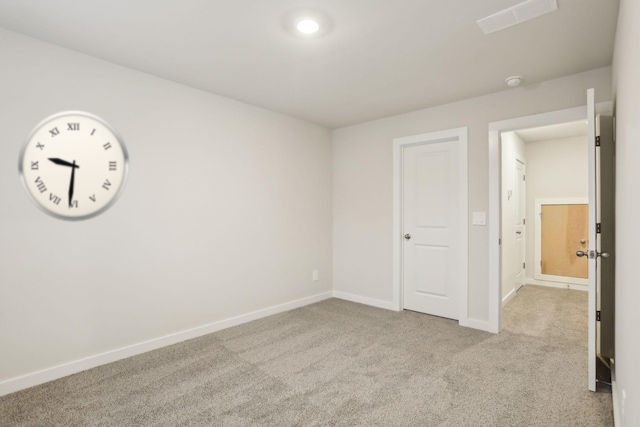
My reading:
**9:31**
